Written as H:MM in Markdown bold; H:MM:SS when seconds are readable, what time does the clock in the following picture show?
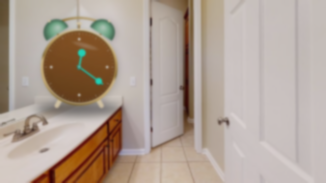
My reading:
**12:21**
